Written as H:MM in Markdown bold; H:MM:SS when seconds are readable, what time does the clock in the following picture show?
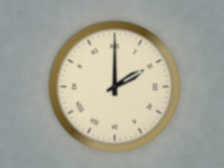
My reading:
**2:00**
